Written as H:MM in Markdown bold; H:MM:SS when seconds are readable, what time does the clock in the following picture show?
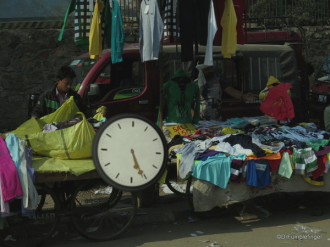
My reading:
**5:26**
